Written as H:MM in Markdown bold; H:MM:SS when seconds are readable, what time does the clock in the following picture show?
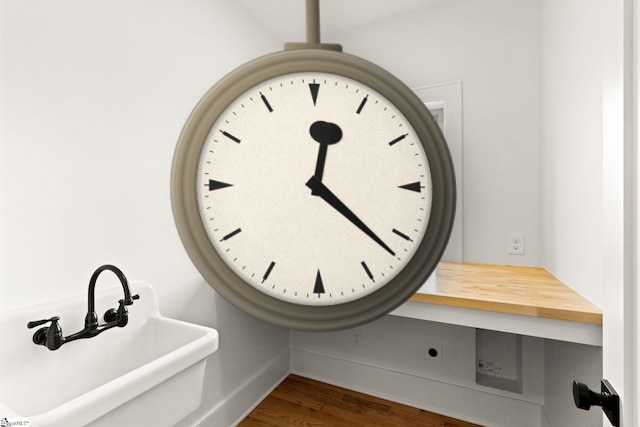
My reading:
**12:22**
